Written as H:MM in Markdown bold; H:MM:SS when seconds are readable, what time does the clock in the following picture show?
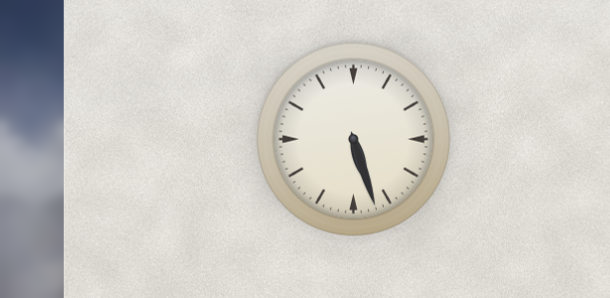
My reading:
**5:27**
